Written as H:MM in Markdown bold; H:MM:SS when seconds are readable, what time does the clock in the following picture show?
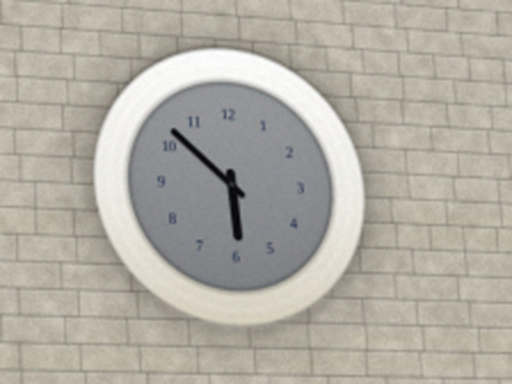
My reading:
**5:52**
